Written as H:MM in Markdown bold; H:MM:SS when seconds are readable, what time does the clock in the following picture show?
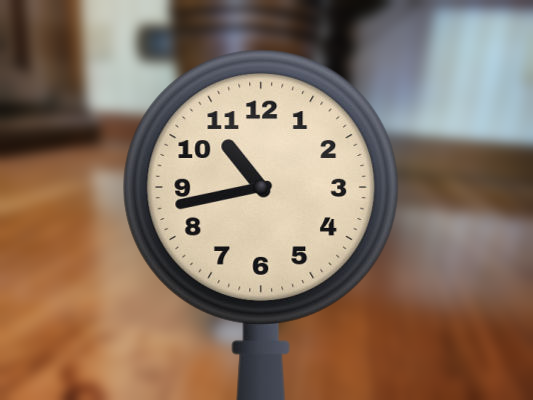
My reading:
**10:43**
